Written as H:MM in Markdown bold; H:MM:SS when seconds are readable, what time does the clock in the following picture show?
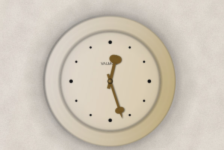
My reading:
**12:27**
